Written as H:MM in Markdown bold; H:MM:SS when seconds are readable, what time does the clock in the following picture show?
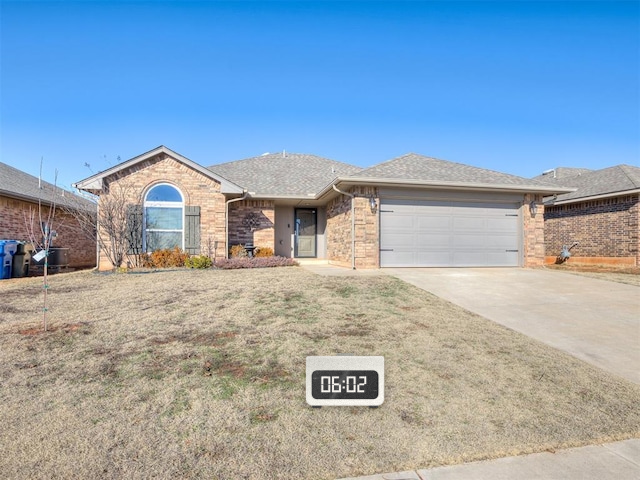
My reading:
**6:02**
